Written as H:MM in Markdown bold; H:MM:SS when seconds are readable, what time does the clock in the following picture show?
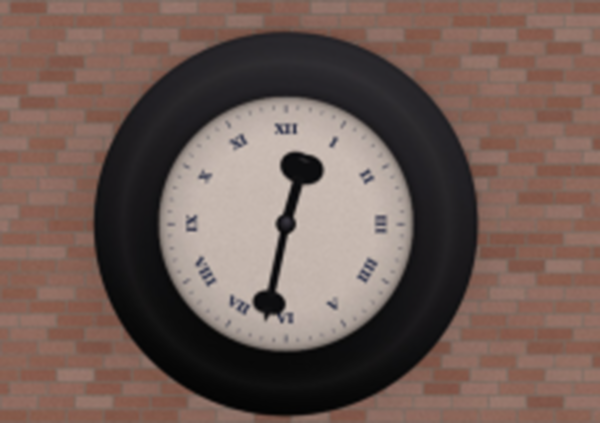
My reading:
**12:32**
